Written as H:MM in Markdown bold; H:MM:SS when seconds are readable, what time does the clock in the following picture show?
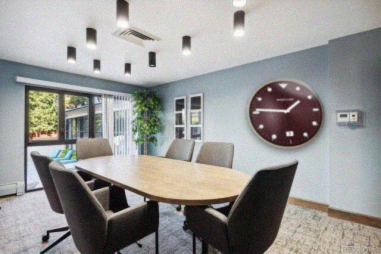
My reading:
**1:46**
